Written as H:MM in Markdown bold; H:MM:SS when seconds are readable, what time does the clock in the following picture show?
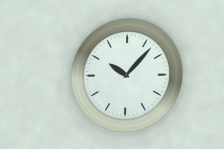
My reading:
**10:07**
